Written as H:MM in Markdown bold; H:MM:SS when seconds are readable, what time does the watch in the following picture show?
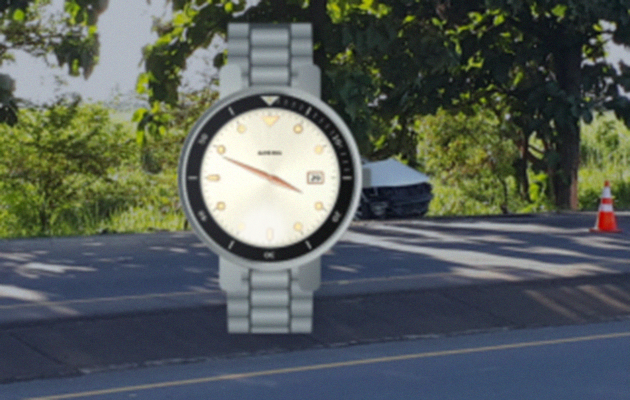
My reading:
**3:49**
